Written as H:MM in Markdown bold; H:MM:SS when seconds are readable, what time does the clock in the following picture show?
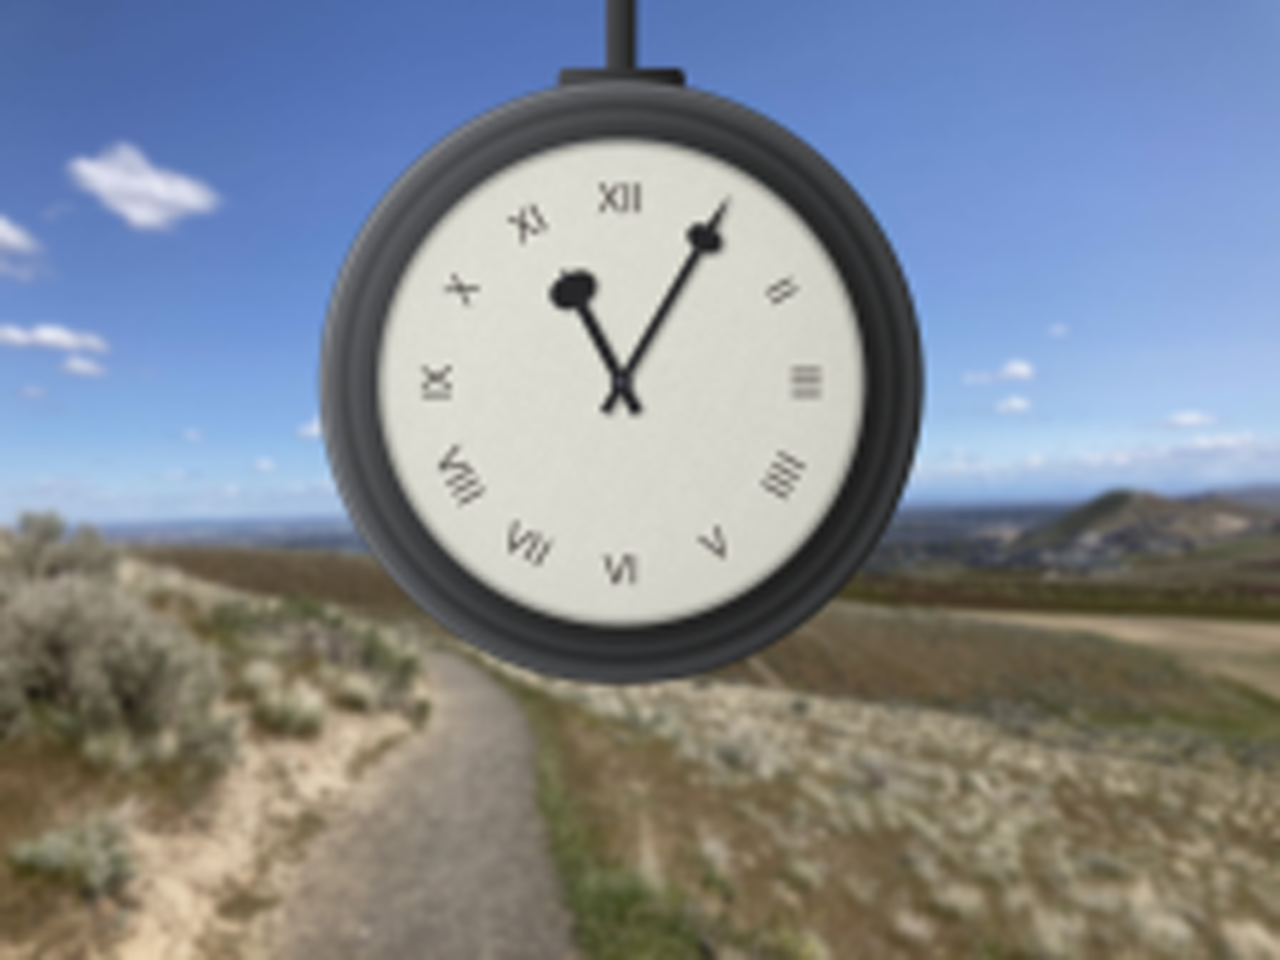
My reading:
**11:05**
